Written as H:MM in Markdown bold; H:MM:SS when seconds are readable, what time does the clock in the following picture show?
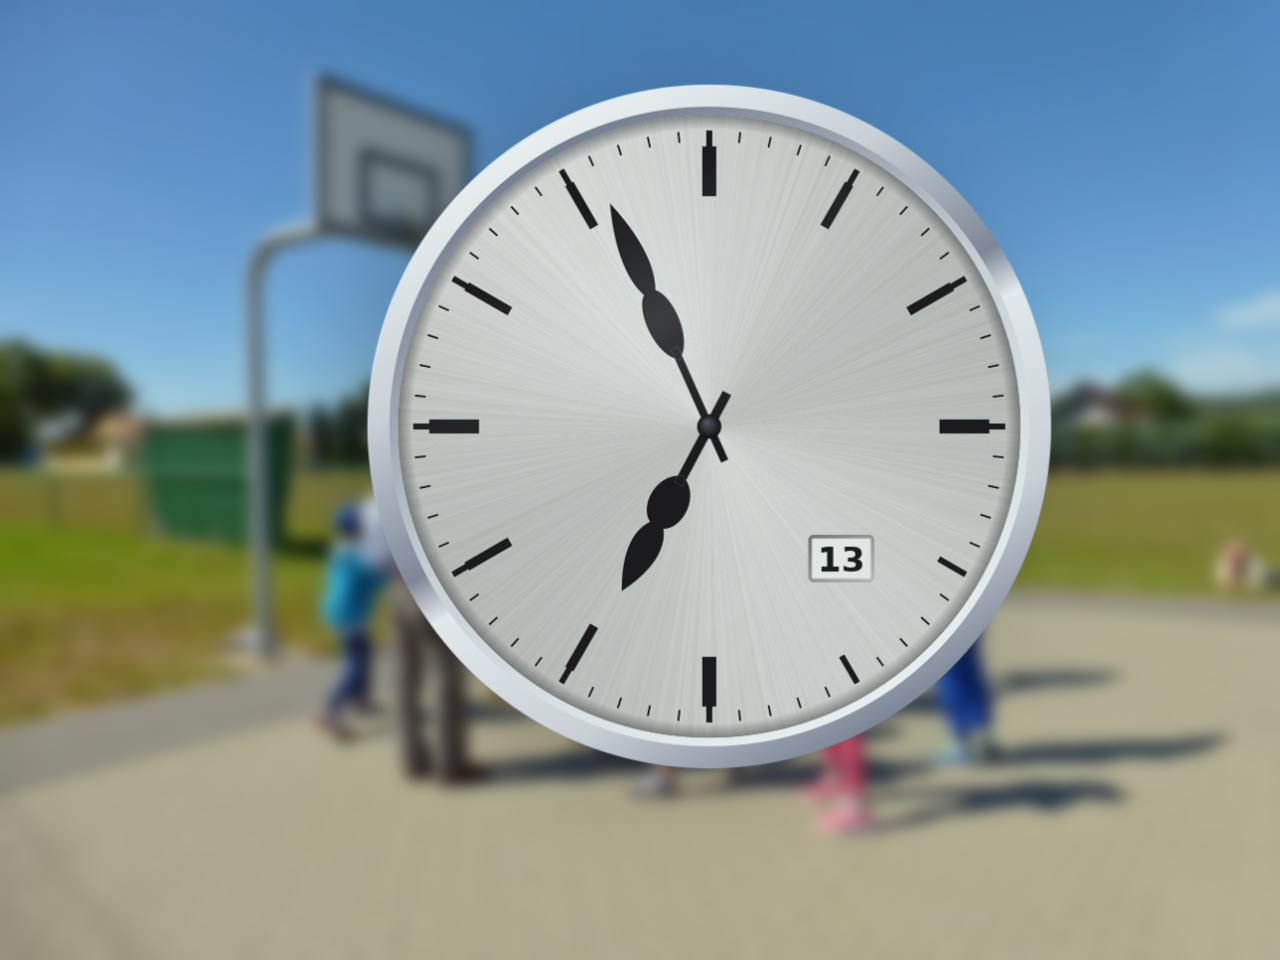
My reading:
**6:56**
